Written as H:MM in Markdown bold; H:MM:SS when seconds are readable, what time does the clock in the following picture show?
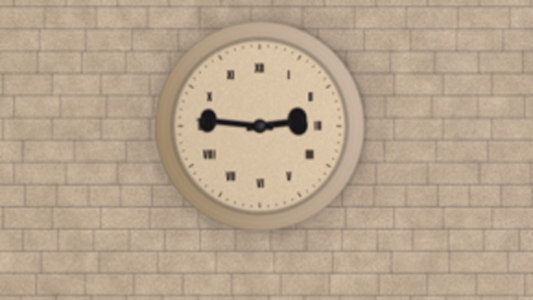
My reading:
**2:46**
